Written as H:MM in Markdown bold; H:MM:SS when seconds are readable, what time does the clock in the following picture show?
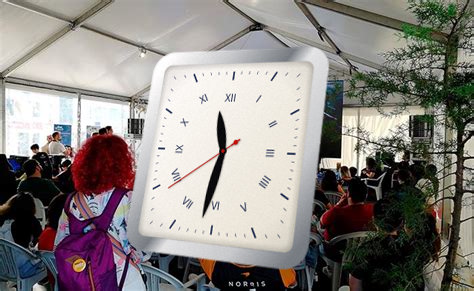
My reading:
**11:31:39**
